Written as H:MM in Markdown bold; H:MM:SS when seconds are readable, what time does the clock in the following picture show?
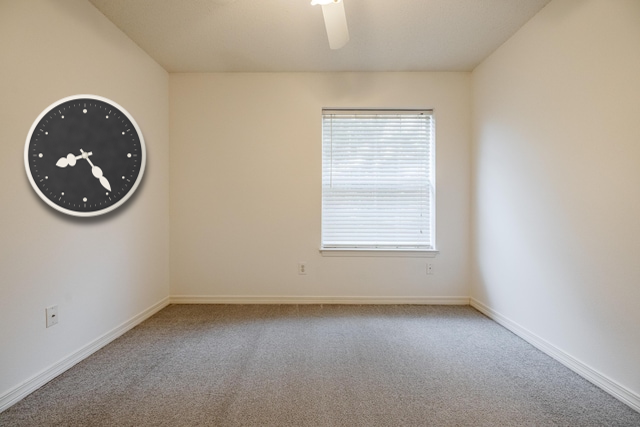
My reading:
**8:24**
